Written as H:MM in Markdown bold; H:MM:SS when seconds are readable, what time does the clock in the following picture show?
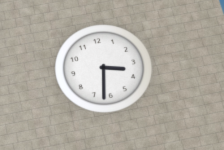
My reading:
**3:32**
